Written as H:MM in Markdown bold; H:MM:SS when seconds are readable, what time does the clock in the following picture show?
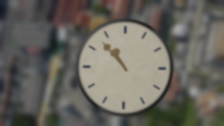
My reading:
**10:53**
